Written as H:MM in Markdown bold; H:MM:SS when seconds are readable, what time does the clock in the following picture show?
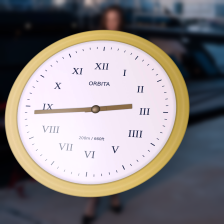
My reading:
**2:44**
